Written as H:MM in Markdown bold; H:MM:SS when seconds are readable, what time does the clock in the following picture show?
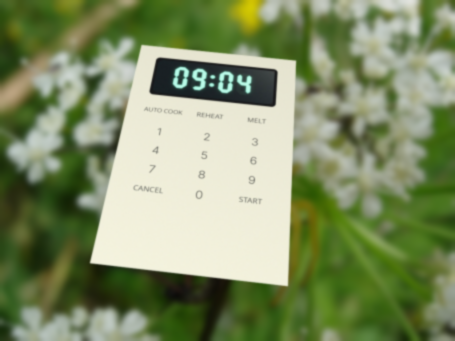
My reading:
**9:04**
